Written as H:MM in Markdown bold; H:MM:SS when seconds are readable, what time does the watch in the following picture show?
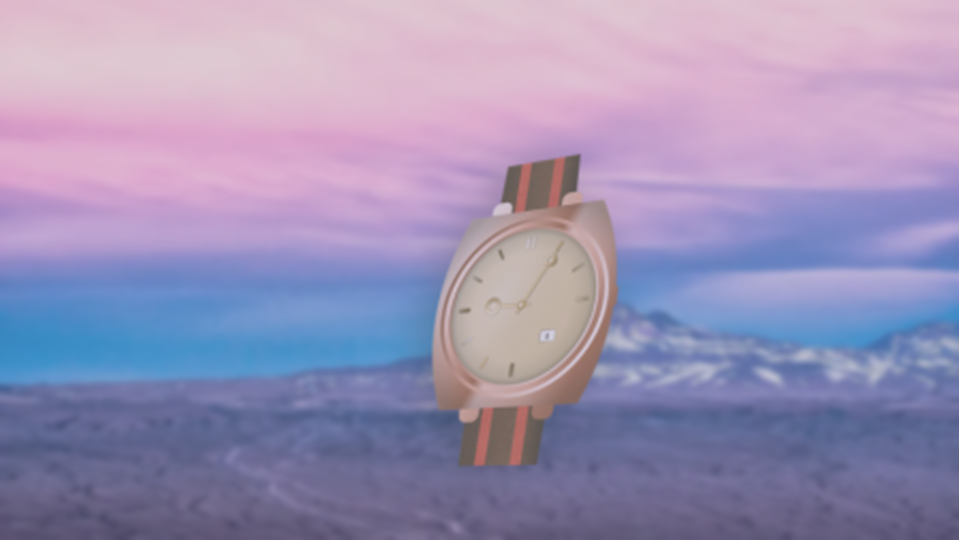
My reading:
**9:05**
